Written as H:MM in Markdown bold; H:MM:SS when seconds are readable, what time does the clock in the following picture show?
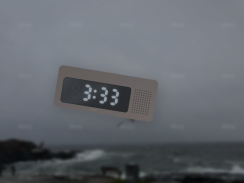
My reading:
**3:33**
